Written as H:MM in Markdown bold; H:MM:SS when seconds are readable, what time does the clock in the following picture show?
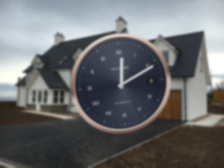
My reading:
**12:11**
